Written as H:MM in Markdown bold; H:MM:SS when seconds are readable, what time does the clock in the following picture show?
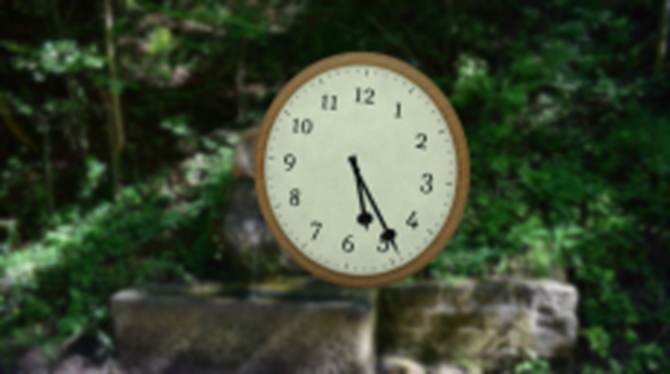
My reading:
**5:24**
